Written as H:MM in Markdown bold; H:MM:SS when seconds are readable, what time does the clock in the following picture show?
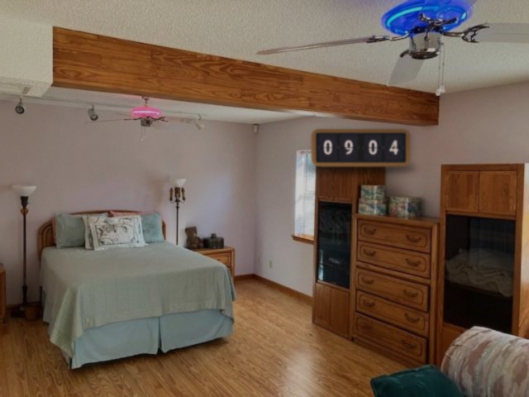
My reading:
**9:04**
